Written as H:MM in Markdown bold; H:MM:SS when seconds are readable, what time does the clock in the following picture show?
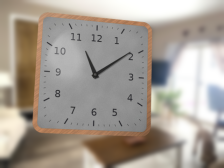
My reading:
**11:09**
